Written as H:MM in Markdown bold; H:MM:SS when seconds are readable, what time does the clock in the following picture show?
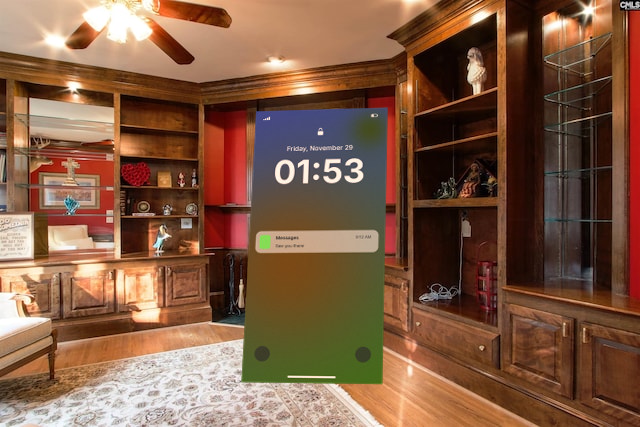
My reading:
**1:53**
